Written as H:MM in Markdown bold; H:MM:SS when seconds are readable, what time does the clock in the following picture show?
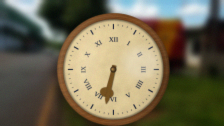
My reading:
**6:32**
